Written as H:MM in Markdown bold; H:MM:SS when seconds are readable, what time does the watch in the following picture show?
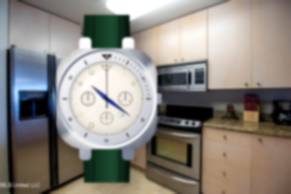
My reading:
**10:21**
